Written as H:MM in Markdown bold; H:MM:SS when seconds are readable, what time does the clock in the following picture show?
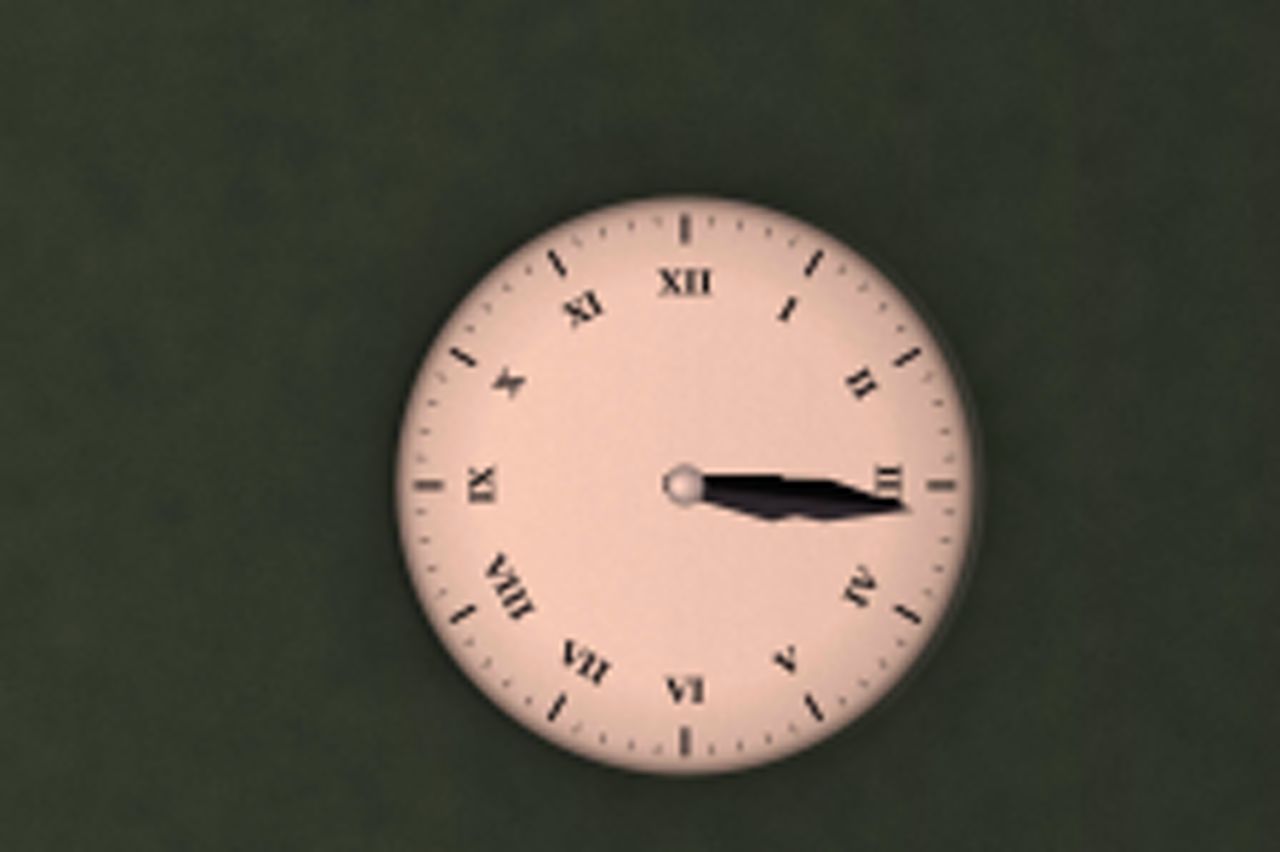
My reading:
**3:16**
